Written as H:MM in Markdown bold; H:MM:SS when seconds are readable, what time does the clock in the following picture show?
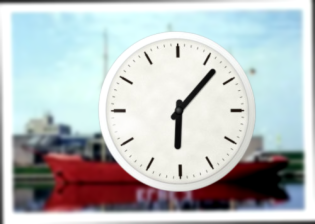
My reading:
**6:07**
